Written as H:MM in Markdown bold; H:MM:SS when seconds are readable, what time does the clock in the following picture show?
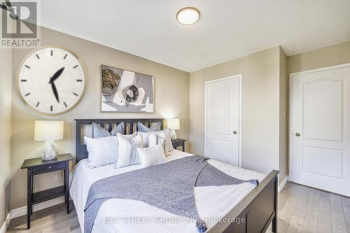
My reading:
**1:27**
